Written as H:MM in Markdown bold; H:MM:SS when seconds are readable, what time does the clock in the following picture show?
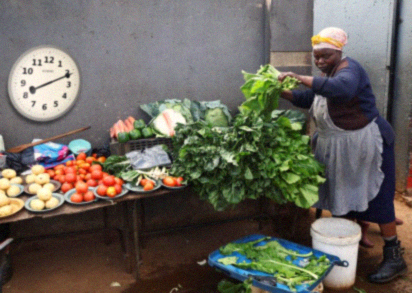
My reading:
**8:11**
